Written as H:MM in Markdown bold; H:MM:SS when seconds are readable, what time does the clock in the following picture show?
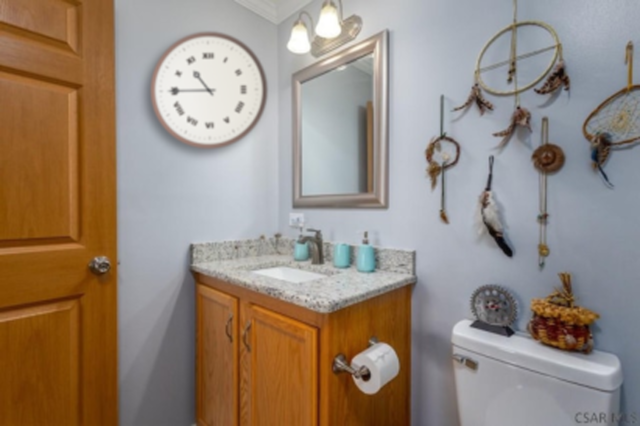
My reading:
**10:45**
